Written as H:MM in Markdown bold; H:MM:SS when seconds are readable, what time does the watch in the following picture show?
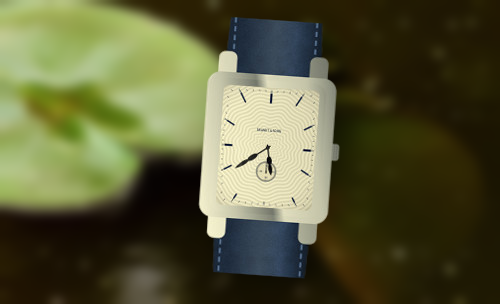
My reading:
**5:39**
